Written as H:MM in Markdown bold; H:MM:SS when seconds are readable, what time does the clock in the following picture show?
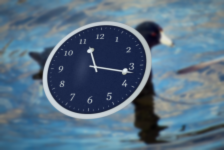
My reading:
**11:17**
